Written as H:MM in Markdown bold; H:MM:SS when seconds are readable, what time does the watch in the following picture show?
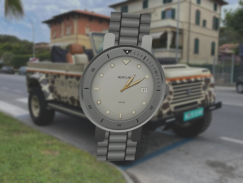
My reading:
**1:10**
